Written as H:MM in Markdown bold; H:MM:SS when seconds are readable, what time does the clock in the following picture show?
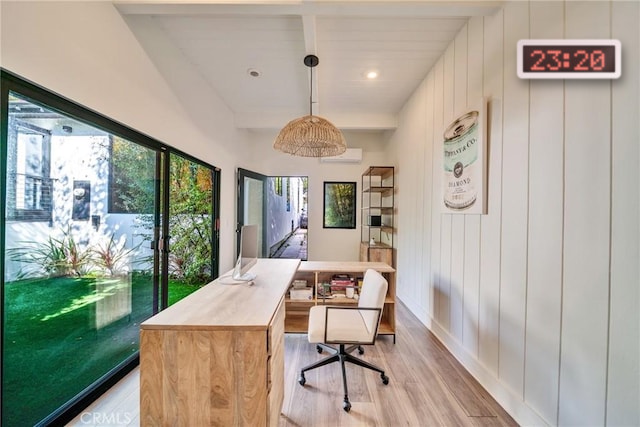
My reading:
**23:20**
